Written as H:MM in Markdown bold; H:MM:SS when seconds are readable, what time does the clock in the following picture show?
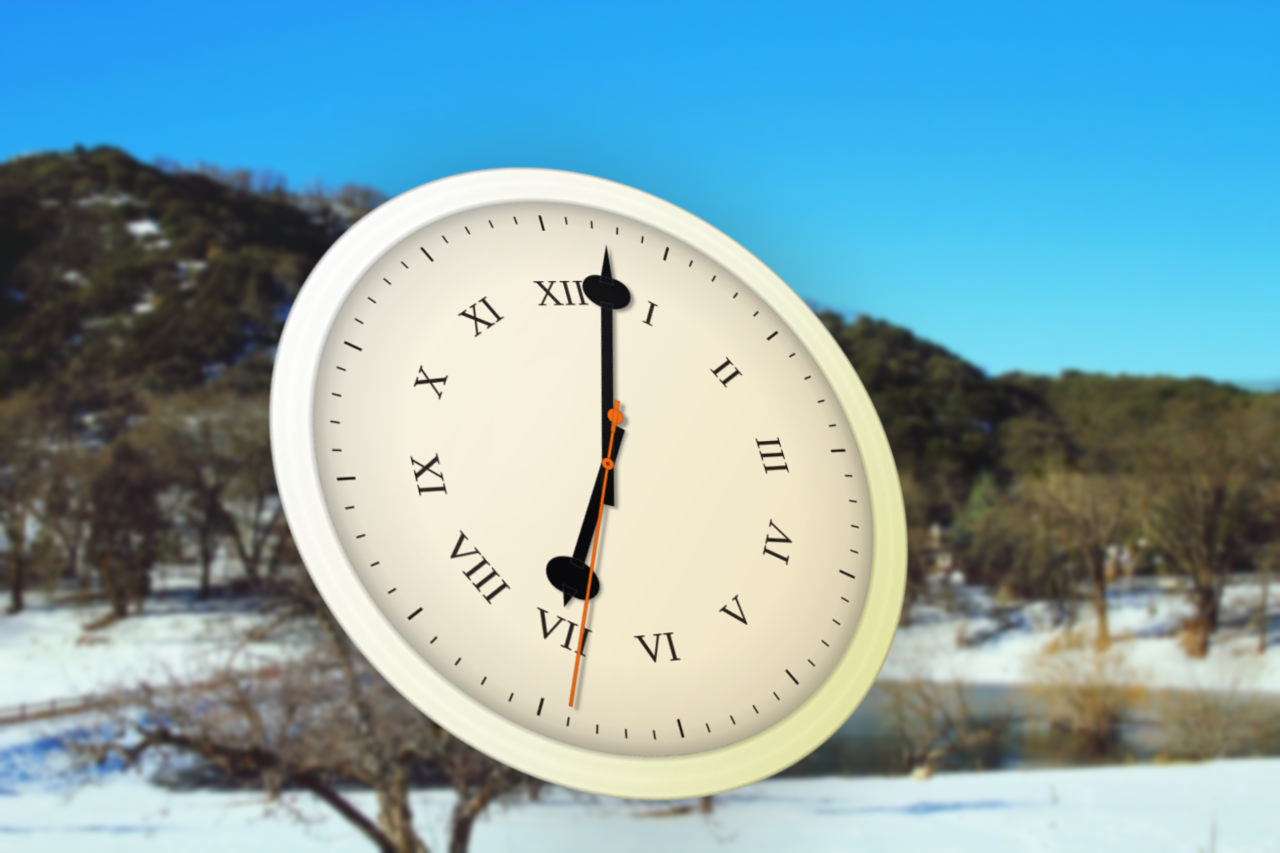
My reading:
**7:02:34**
